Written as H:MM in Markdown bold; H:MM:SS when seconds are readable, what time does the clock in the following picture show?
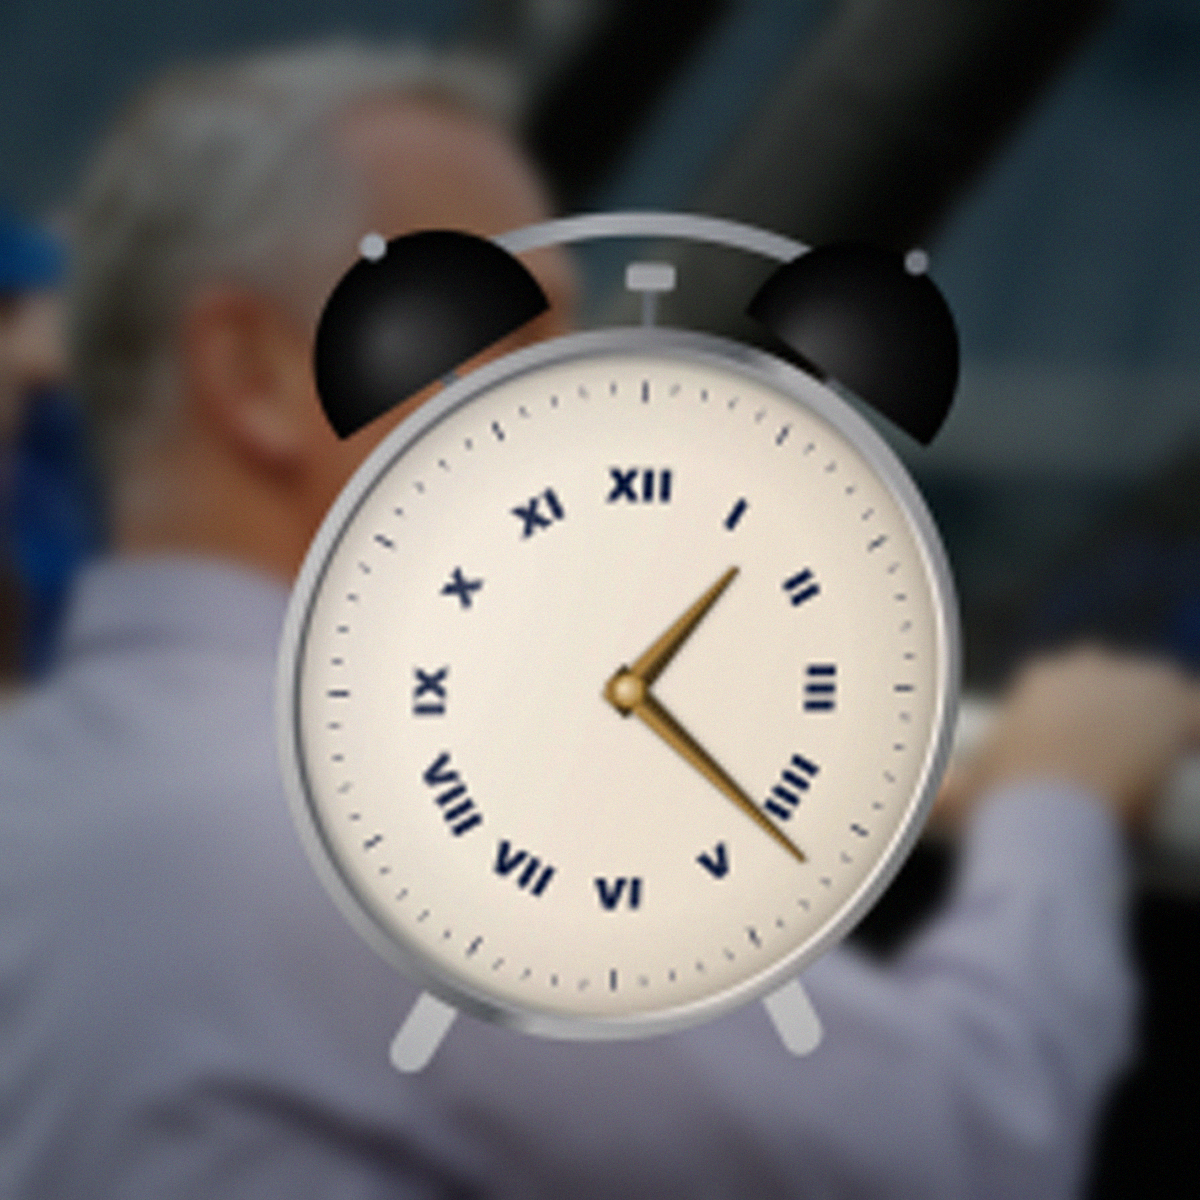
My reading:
**1:22**
